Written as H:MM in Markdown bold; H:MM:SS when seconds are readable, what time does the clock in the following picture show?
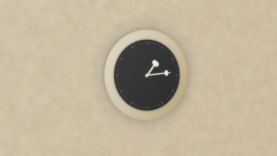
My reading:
**1:14**
